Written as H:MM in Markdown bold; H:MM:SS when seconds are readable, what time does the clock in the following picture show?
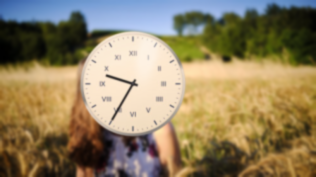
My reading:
**9:35**
